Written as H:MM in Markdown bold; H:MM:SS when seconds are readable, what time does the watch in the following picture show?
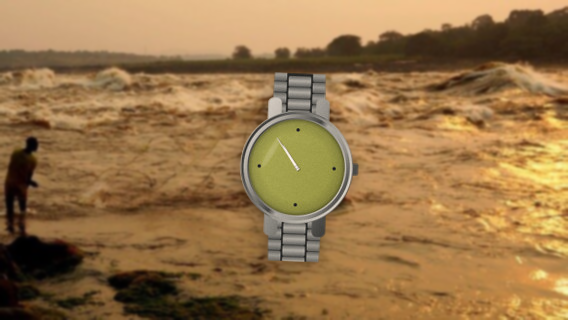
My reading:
**10:54**
